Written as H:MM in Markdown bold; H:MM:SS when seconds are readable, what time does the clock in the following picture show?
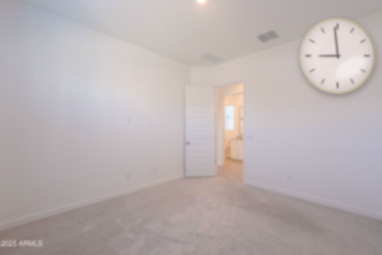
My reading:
**8:59**
